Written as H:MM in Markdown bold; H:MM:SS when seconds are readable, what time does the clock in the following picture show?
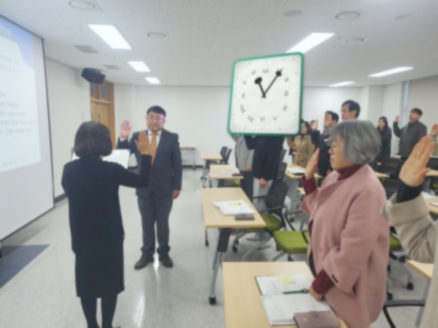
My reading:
**11:06**
